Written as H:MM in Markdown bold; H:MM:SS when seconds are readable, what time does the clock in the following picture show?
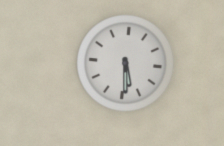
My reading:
**5:29**
